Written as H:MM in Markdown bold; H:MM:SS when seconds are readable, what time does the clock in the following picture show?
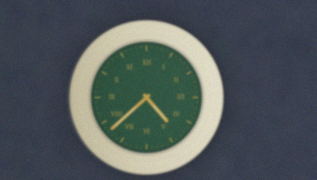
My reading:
**4:38**
